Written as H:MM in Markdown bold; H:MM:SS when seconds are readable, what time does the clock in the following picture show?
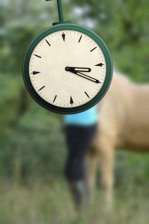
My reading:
**3:20**
